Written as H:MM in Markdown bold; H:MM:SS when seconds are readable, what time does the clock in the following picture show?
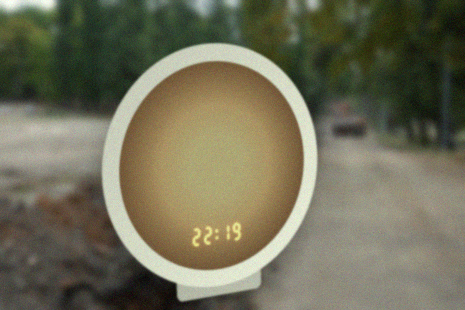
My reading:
**22:19**
